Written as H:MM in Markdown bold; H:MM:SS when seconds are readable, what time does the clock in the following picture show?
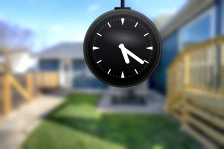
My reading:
**5:21**
